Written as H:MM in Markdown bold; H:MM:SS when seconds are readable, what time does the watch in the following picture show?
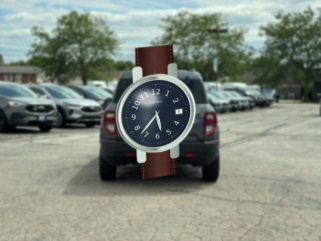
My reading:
**5:37**
